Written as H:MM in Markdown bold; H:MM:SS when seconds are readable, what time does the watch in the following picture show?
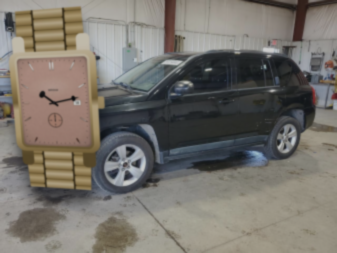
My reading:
**10:13**
